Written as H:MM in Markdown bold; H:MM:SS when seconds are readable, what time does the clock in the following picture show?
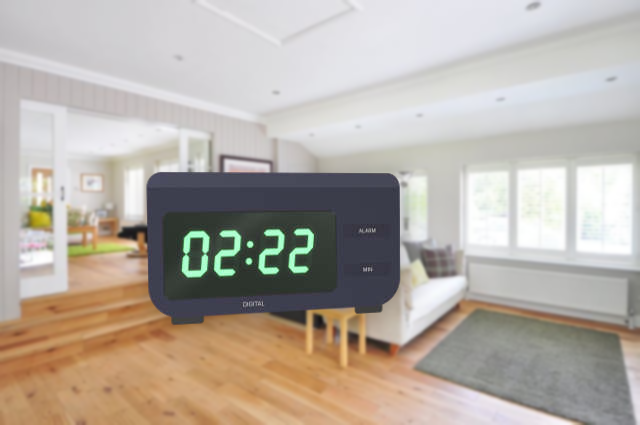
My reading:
**2:22**
